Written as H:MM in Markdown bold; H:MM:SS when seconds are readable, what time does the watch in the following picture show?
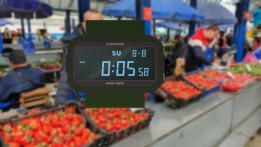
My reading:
**0:05:58**
